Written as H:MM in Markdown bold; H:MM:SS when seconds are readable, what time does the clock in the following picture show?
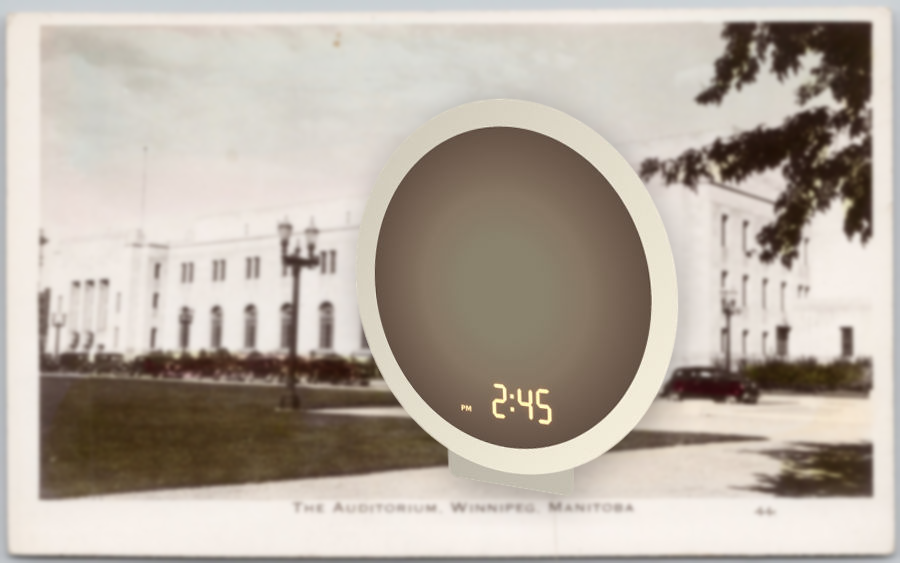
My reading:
**2:45**
